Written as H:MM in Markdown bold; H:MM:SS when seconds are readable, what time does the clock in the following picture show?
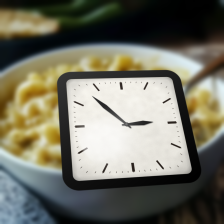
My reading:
**2:53**
